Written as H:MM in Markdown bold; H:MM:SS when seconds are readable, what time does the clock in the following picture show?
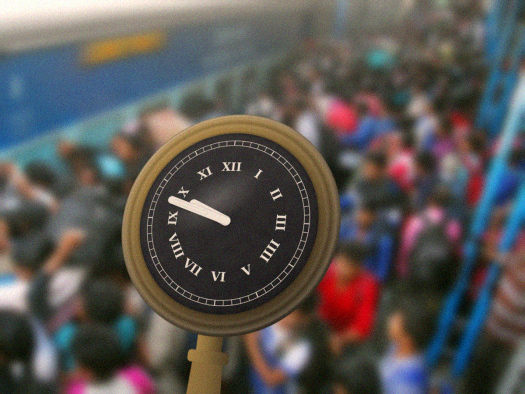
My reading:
**9:48**
